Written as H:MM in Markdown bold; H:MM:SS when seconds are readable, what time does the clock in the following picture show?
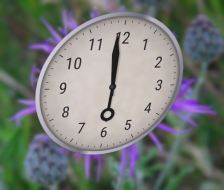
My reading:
**5:59**
